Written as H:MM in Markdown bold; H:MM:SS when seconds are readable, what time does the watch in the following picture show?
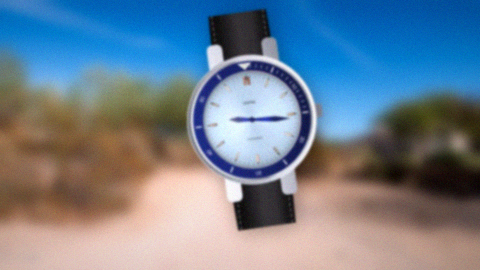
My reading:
**9:16**
